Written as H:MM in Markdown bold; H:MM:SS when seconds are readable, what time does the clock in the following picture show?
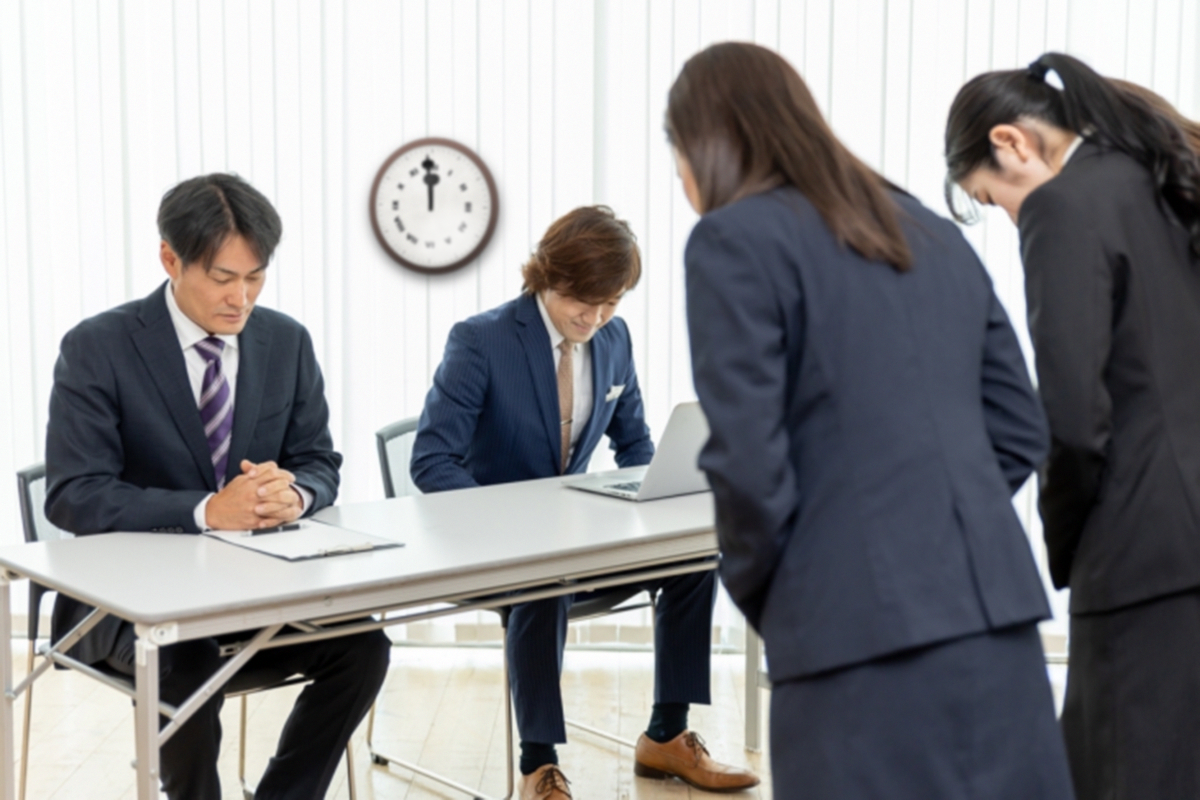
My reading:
**11:59**
